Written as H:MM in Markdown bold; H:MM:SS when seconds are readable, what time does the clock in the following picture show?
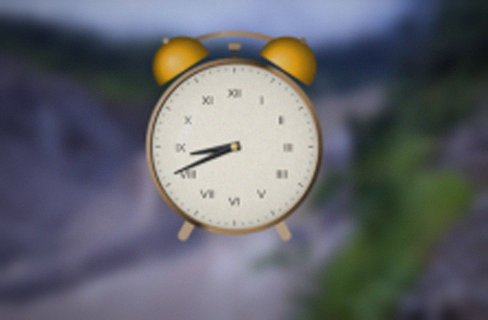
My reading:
**8:41**
